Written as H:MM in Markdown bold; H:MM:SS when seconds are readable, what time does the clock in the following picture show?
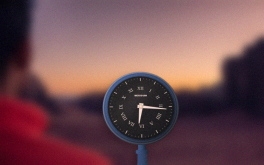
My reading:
**6:16**
